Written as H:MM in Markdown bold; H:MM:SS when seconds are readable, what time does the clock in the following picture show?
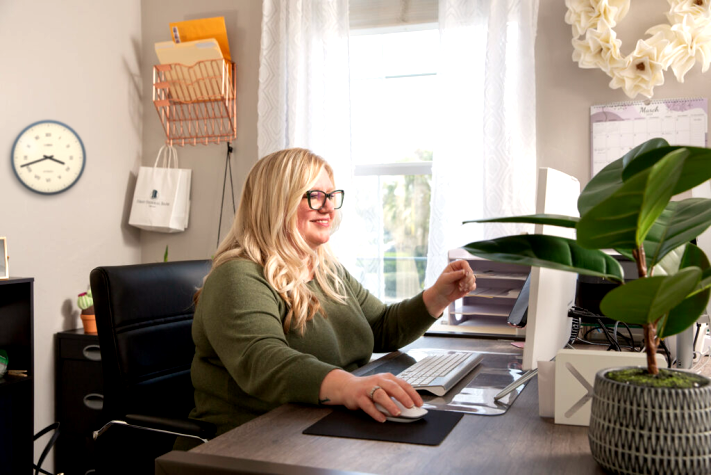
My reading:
**3:42**
